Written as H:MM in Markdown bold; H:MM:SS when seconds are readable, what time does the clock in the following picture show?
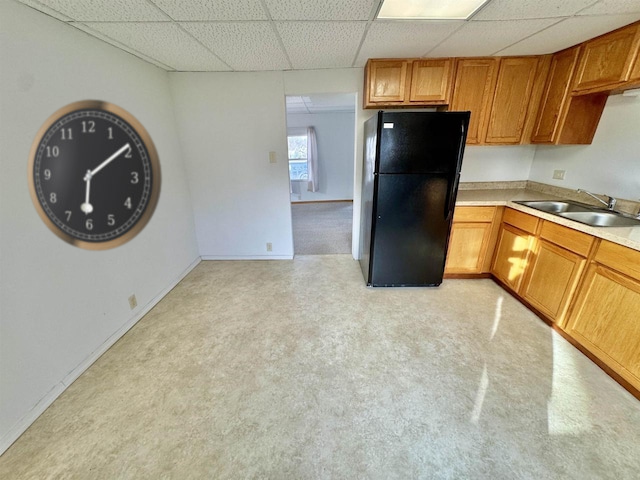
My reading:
**6:09**
